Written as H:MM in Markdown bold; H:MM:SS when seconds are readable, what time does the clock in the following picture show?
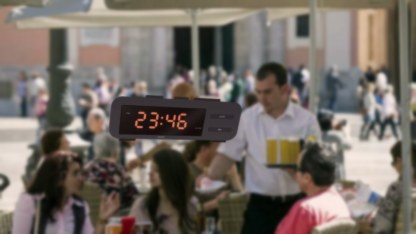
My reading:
**23:46**
